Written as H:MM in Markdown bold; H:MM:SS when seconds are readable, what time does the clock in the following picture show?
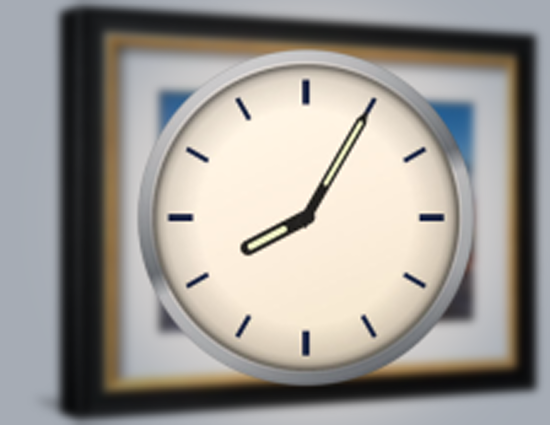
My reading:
**8:05**
